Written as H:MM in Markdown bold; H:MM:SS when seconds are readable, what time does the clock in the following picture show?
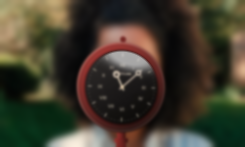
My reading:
**11:08**
